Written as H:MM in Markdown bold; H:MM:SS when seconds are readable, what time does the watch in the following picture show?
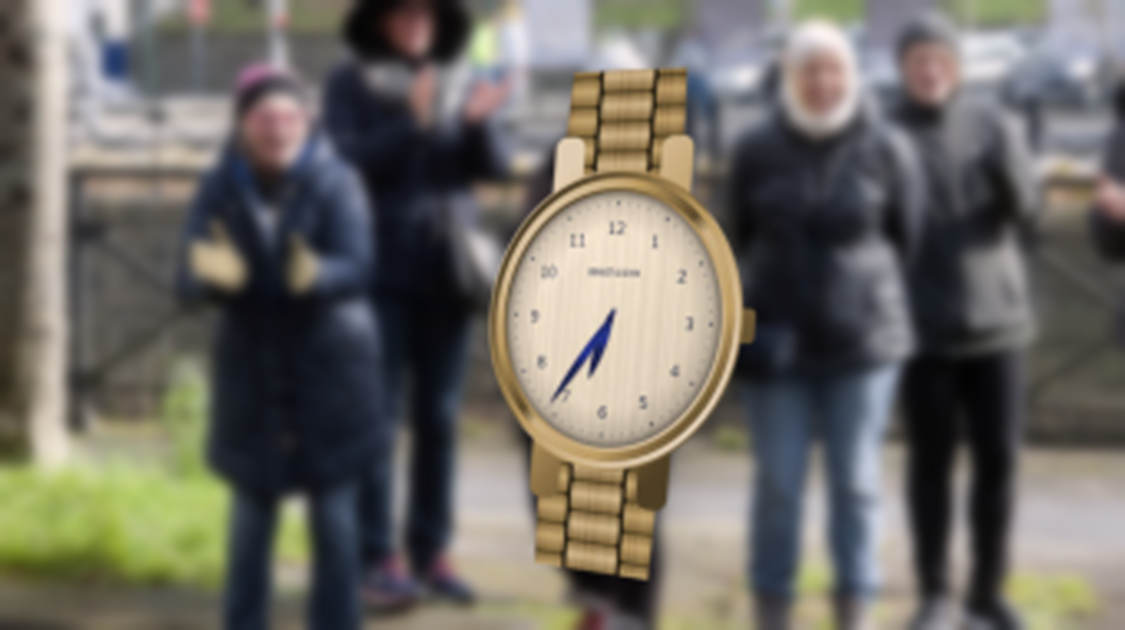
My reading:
**6:36**
